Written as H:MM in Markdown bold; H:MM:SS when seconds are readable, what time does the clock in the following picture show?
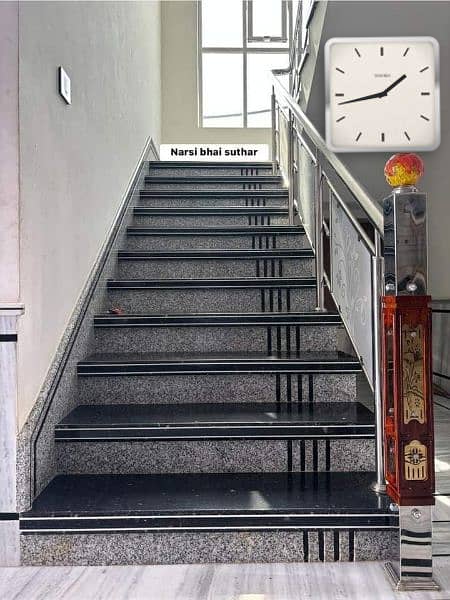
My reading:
**1:43**
